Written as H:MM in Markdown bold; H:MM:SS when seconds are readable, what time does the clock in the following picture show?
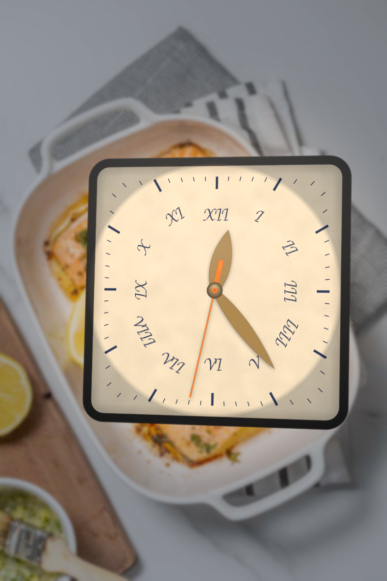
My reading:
**12:23:32**
